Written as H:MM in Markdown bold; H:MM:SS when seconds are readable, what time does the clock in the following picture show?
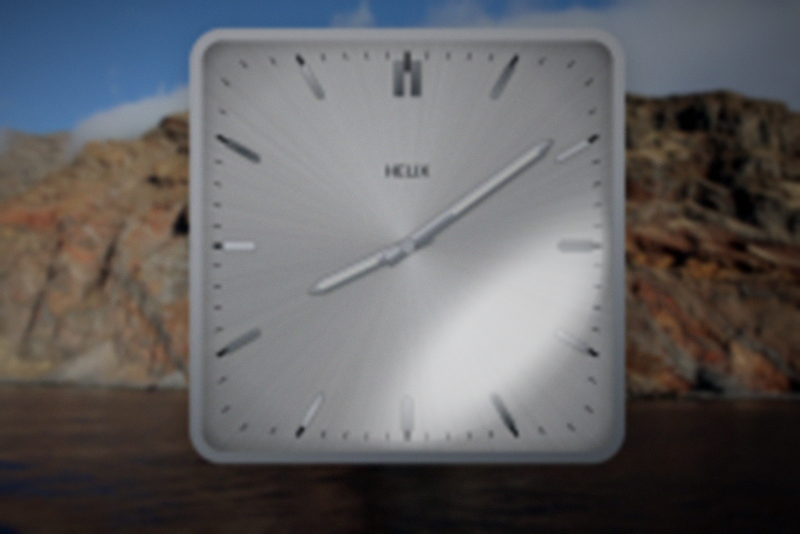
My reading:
**8:09**
